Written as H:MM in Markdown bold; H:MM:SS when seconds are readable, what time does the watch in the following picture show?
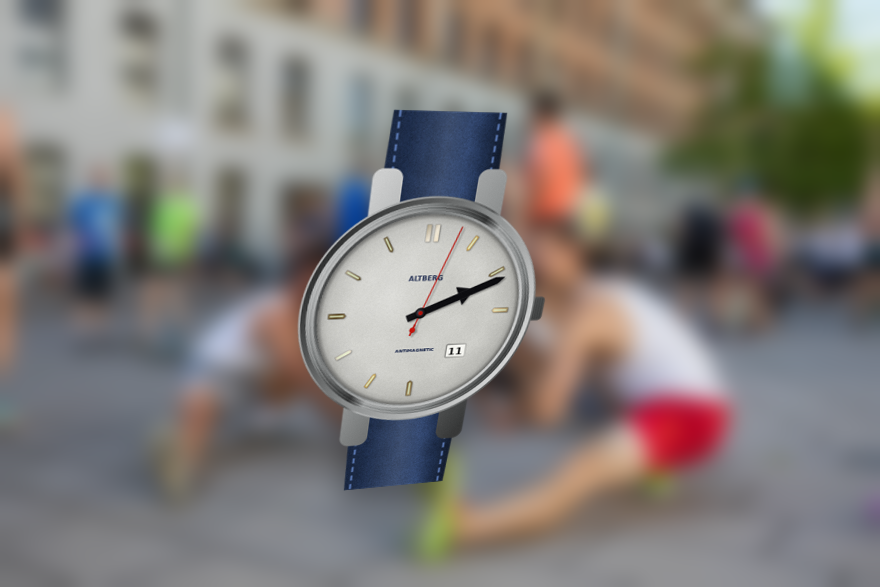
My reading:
**2:11:03**
